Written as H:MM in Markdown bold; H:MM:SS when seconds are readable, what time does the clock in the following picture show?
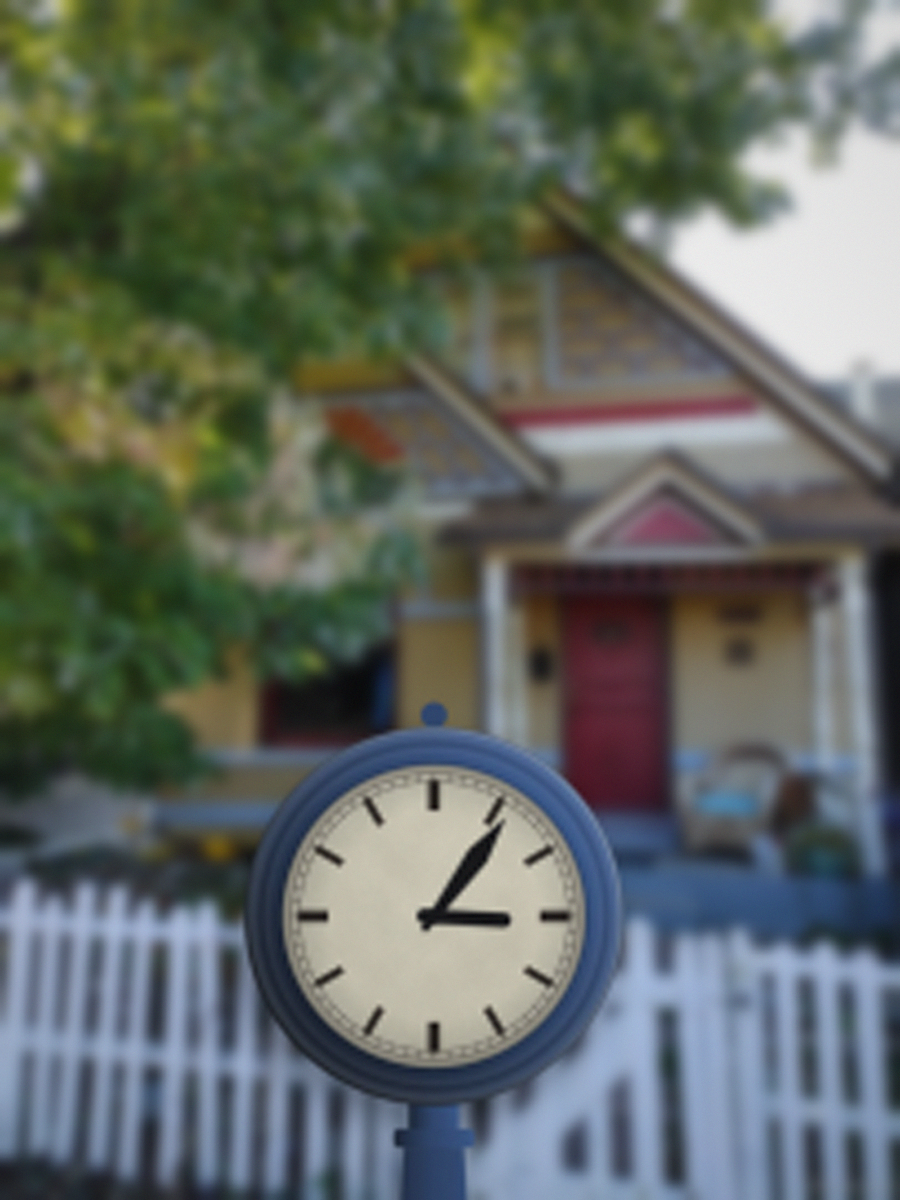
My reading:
**3:06**
